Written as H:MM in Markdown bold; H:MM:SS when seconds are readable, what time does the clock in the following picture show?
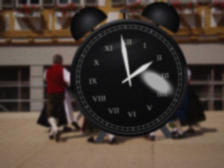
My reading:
**1:59**
